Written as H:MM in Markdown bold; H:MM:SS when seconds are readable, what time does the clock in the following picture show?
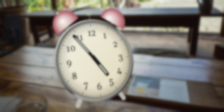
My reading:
**4:54**
